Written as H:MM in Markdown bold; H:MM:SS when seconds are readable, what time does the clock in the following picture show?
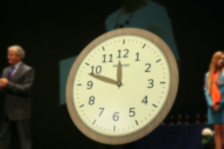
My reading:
**11:48**
